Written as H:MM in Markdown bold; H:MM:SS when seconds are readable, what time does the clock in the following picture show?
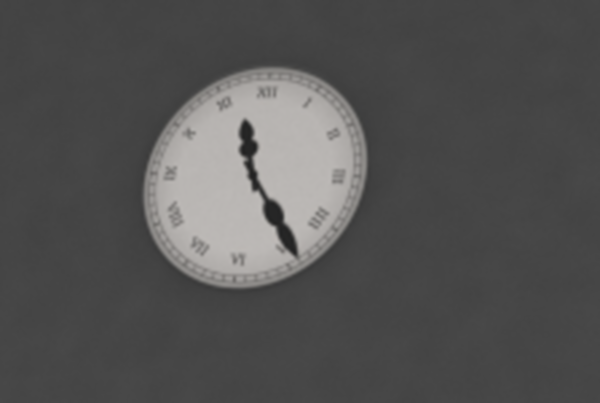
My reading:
**11:24**
